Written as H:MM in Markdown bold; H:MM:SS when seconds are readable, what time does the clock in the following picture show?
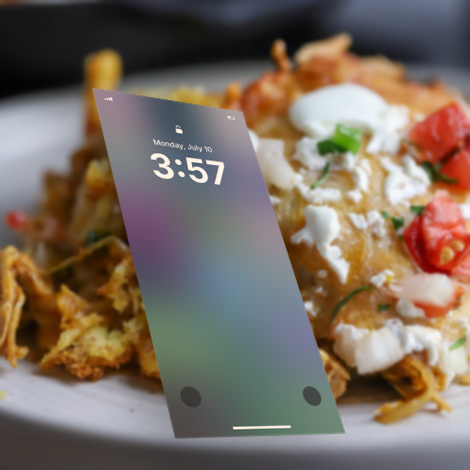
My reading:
**3:57**
